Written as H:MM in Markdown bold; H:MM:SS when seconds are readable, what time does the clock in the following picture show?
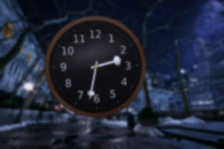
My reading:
**2:32**
